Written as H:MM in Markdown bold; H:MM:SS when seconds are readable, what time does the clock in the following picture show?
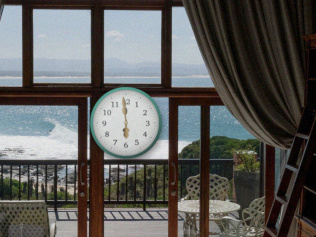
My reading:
**5:59**
